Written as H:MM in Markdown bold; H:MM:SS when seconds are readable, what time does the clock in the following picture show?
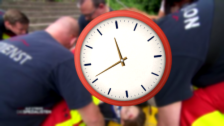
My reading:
**11:41**
